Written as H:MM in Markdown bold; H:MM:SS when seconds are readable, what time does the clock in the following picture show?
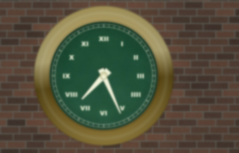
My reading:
**7:26**
